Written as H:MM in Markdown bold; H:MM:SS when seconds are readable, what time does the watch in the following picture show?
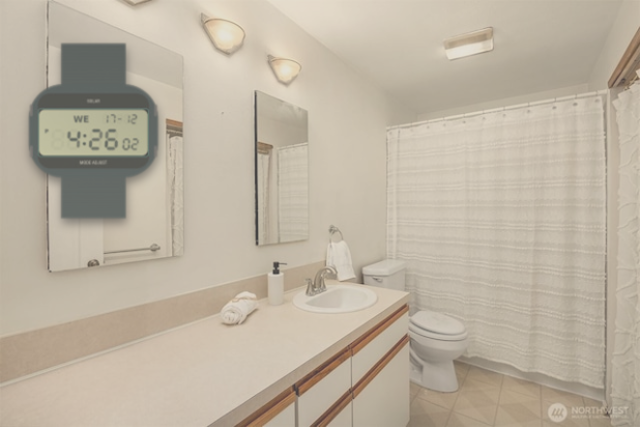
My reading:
**4:26:02**
